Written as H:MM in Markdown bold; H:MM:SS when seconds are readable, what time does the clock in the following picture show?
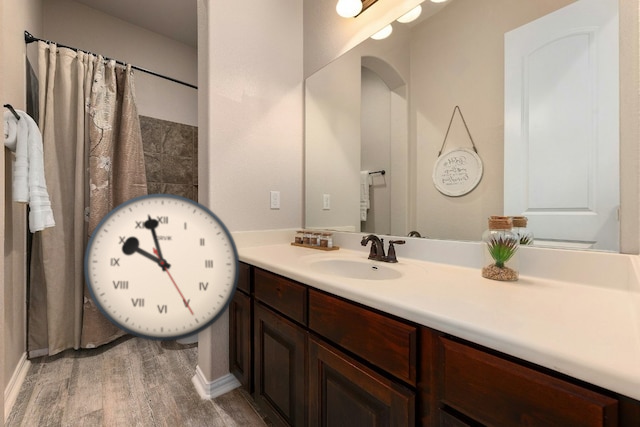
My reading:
**9:57:25**
